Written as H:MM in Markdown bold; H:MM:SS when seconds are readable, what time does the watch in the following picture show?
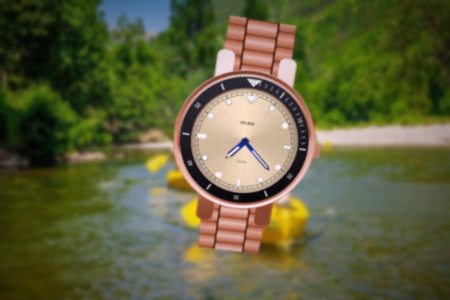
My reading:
**7:22**
